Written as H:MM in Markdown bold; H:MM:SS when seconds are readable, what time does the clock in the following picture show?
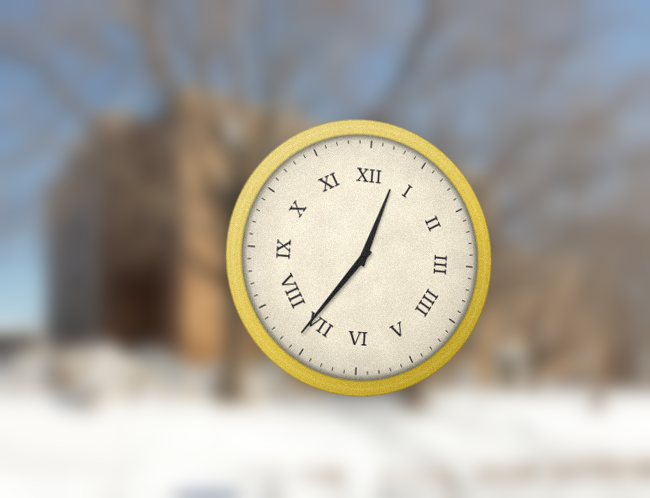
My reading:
**12:36**
